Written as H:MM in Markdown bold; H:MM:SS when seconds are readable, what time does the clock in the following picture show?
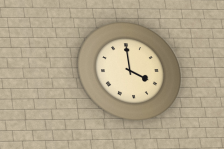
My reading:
**4:00**
